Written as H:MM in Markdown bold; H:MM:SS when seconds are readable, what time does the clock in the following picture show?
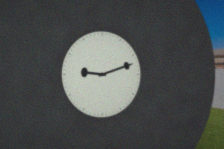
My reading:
**9:12**
